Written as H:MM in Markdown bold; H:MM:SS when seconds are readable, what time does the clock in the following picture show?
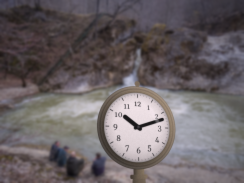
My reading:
**10:12**
